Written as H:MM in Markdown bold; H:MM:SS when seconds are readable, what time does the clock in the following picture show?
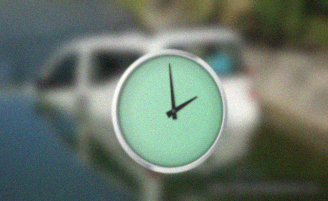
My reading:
**1:59**
